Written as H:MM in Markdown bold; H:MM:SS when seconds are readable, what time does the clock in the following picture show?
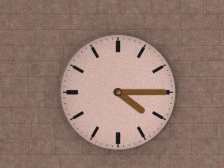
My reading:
**4:15**
